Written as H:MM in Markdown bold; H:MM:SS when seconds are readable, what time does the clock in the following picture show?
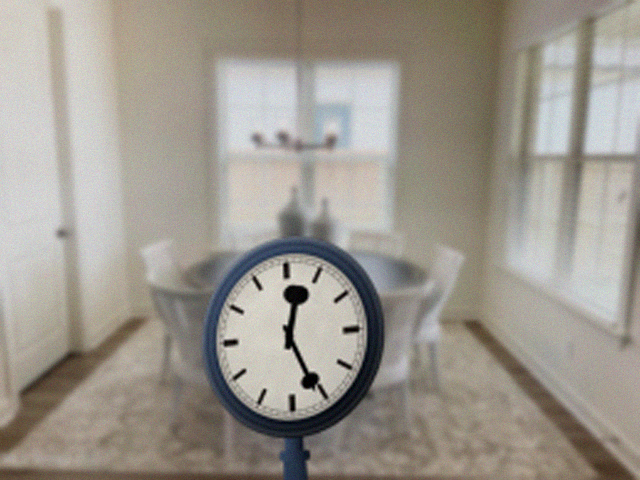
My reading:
**12:26**
